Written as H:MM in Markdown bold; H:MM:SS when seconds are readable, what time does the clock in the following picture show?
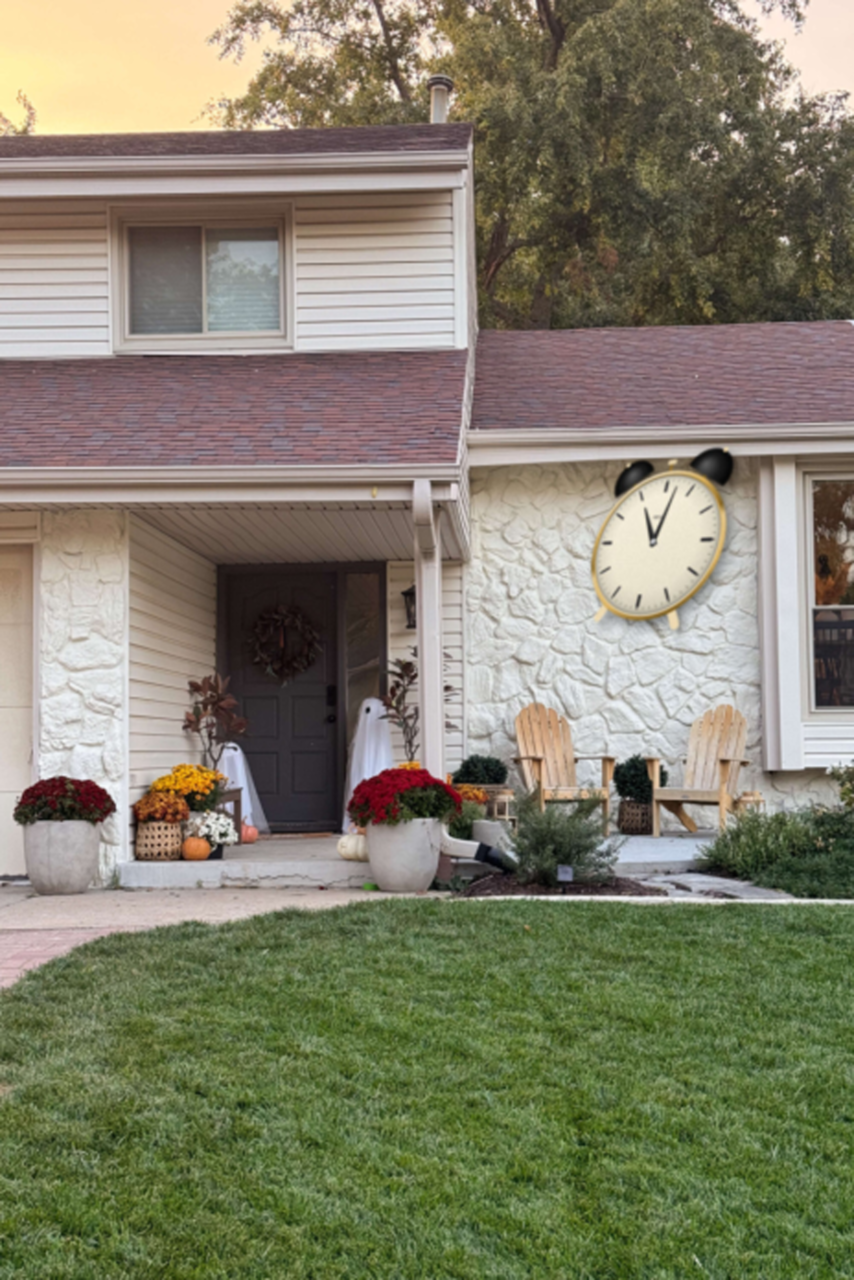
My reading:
**11:02**
